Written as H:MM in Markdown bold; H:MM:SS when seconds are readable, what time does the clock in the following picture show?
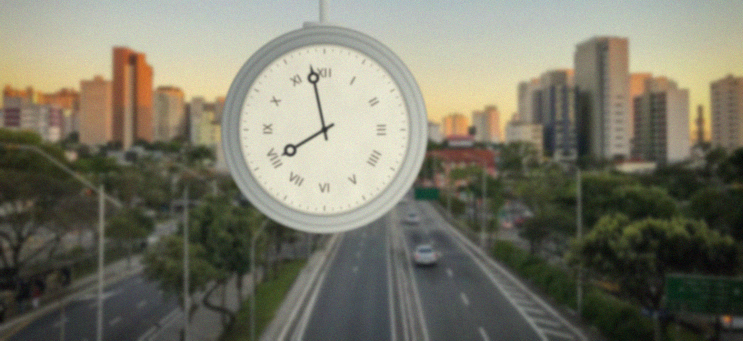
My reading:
**7:58**
